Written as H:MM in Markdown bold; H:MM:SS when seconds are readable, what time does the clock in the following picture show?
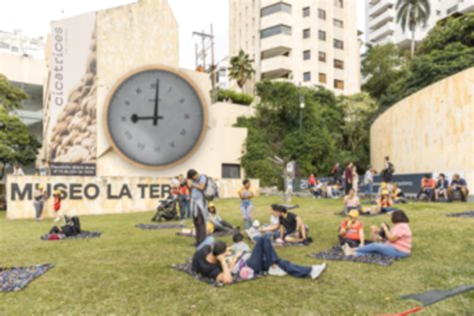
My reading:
**9:01**
